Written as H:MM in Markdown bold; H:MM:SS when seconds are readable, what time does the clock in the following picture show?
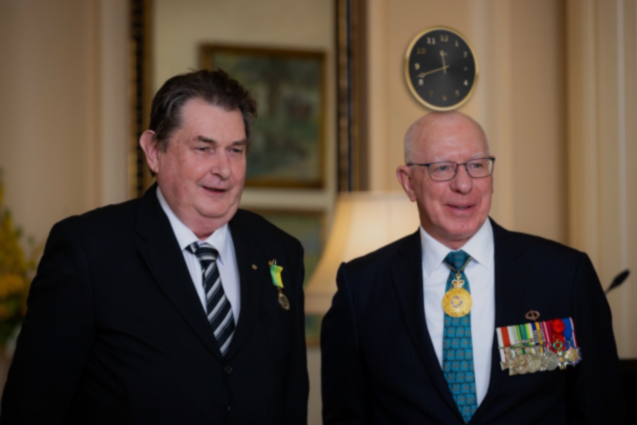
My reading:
**11:42**
